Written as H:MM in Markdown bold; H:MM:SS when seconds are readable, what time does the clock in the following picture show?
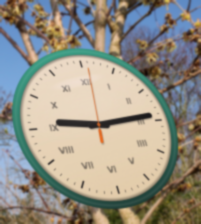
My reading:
**9:14:01**
